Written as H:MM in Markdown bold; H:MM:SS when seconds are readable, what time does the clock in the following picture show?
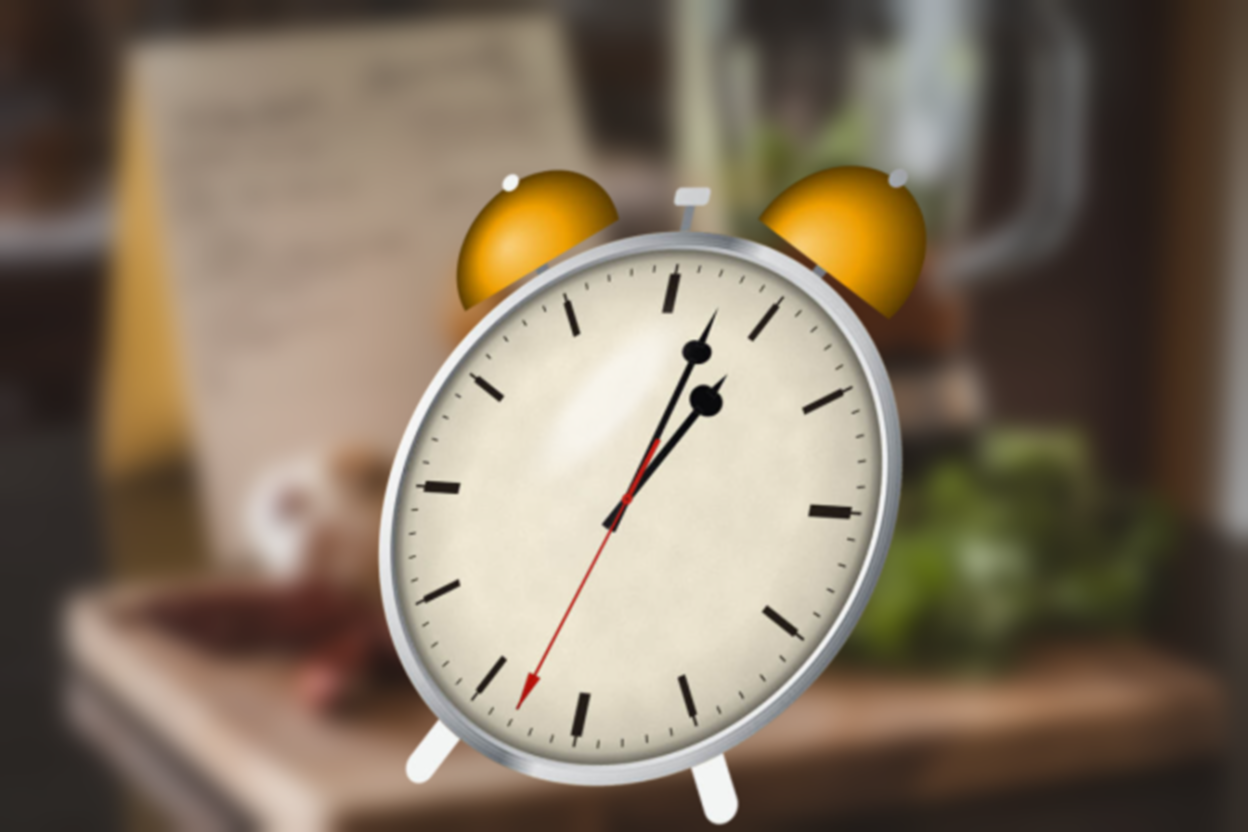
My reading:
**1:02:33**
